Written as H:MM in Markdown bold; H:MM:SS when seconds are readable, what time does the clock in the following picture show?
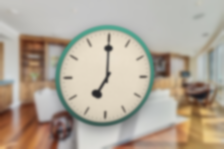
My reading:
**7:00**
